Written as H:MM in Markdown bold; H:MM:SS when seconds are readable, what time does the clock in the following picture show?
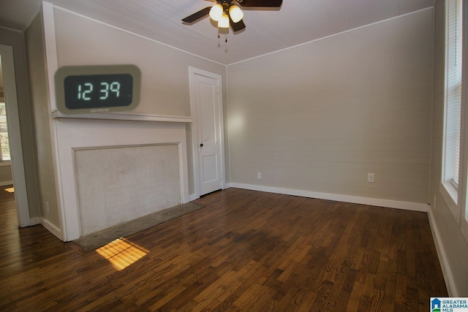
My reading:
**12:39**
